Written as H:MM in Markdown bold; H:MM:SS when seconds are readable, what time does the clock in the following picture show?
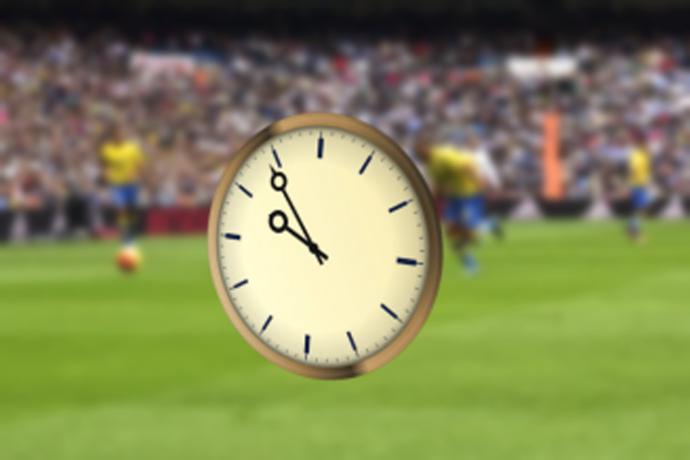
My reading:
**9:54**
